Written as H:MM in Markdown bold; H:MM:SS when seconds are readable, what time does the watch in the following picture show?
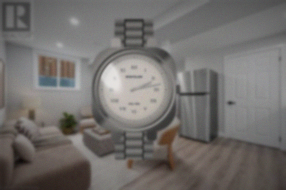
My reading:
**2:13**
